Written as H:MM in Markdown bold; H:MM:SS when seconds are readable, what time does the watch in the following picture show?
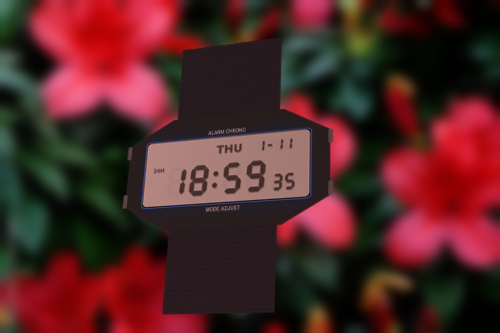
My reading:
**18:59:35**
